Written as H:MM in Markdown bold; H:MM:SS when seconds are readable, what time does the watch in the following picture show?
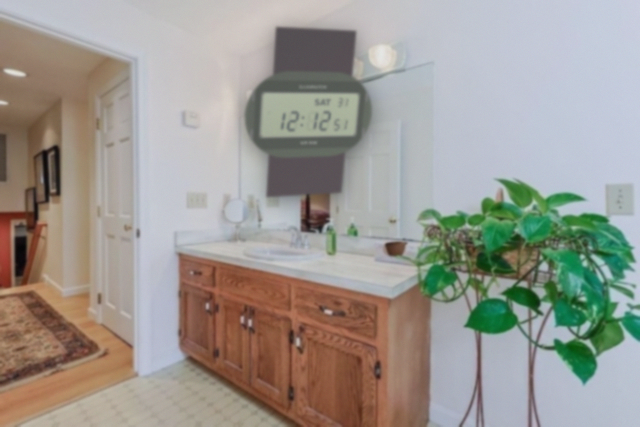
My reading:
**12:12**
